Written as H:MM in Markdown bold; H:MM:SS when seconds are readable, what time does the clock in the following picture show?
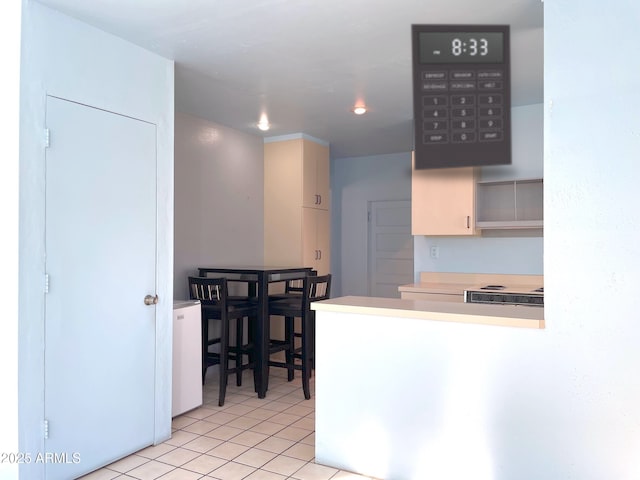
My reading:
**8:33**
